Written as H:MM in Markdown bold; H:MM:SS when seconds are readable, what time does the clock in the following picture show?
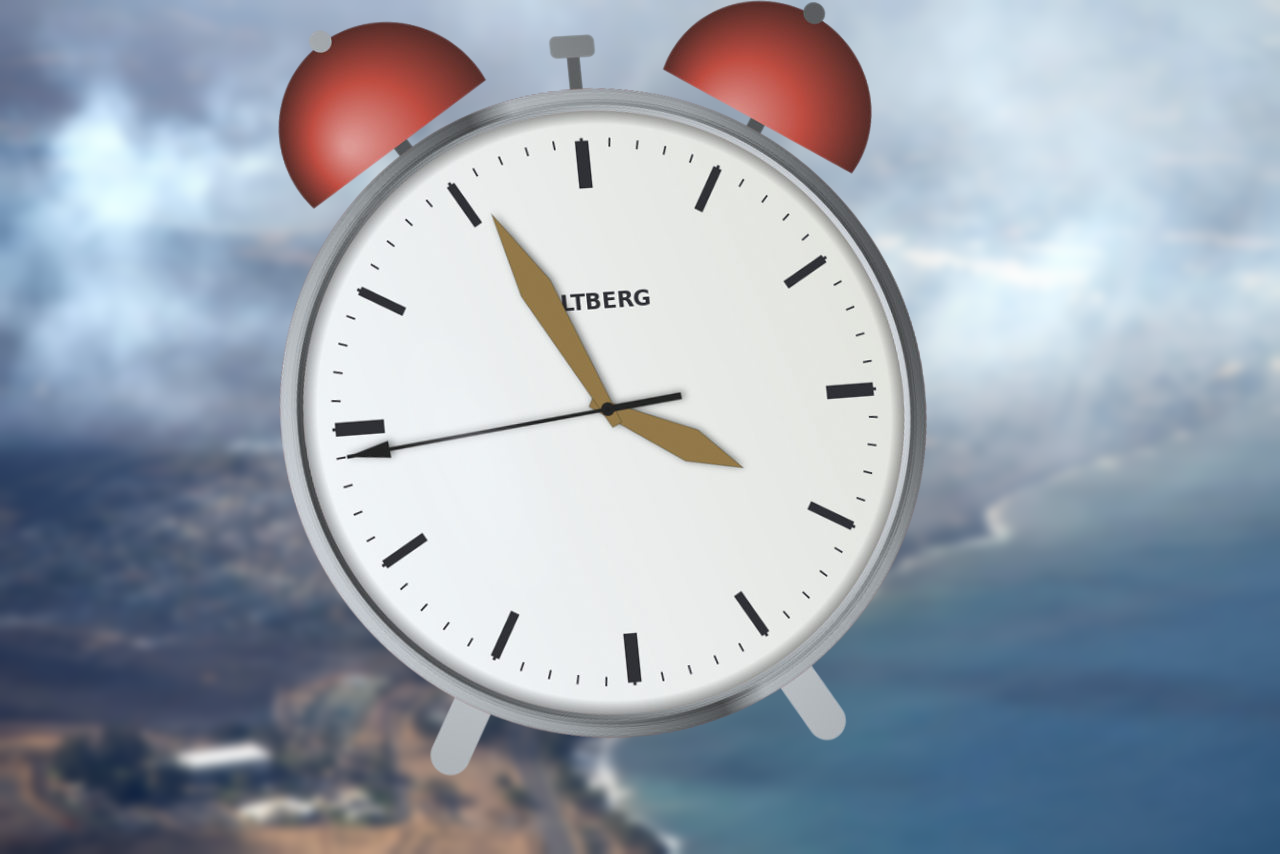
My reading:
**3:55:44**
